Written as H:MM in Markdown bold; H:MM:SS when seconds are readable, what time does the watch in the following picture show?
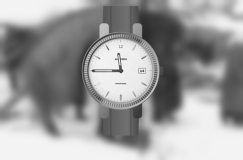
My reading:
**11:45**
